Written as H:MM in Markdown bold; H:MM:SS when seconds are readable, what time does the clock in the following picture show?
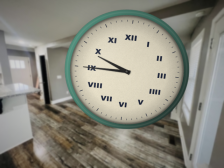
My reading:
**9:45**
